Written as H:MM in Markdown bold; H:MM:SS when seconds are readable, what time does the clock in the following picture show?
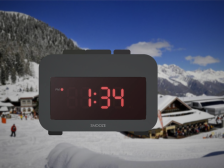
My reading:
**1:34**
